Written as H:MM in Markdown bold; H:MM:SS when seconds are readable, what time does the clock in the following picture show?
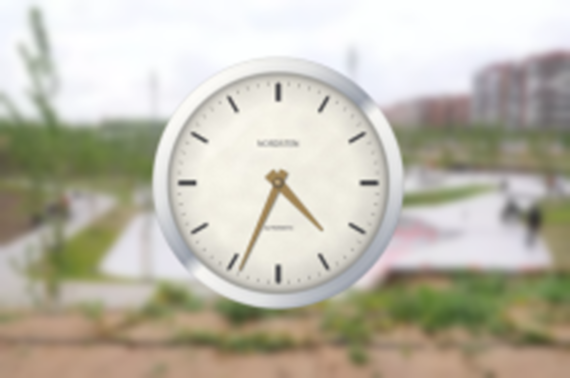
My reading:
**4:34**
